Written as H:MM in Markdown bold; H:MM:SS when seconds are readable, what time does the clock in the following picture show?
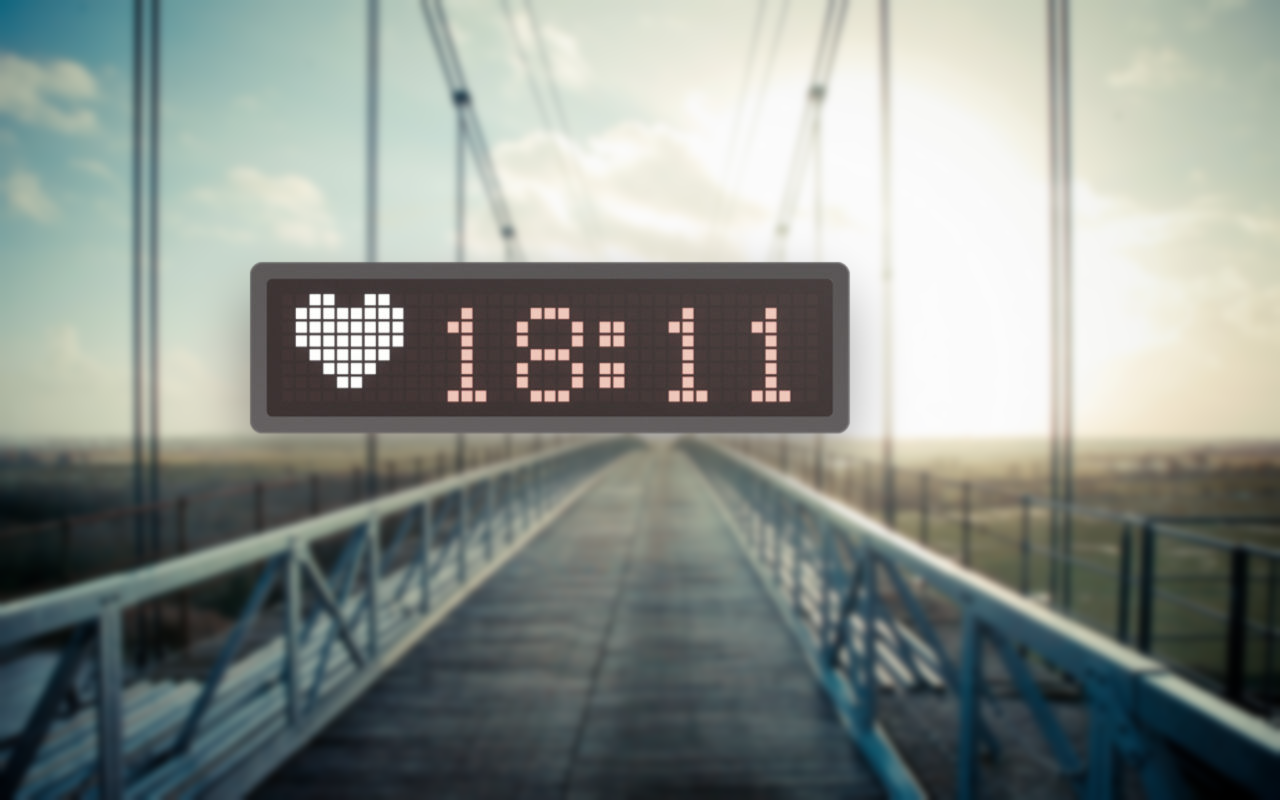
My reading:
**18:11**
